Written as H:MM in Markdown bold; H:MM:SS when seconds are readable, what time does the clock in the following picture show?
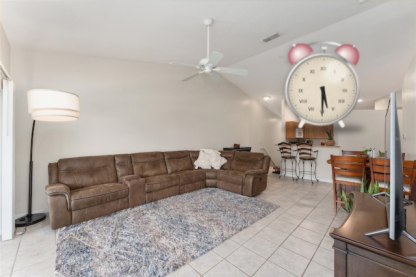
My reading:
**5:30**
